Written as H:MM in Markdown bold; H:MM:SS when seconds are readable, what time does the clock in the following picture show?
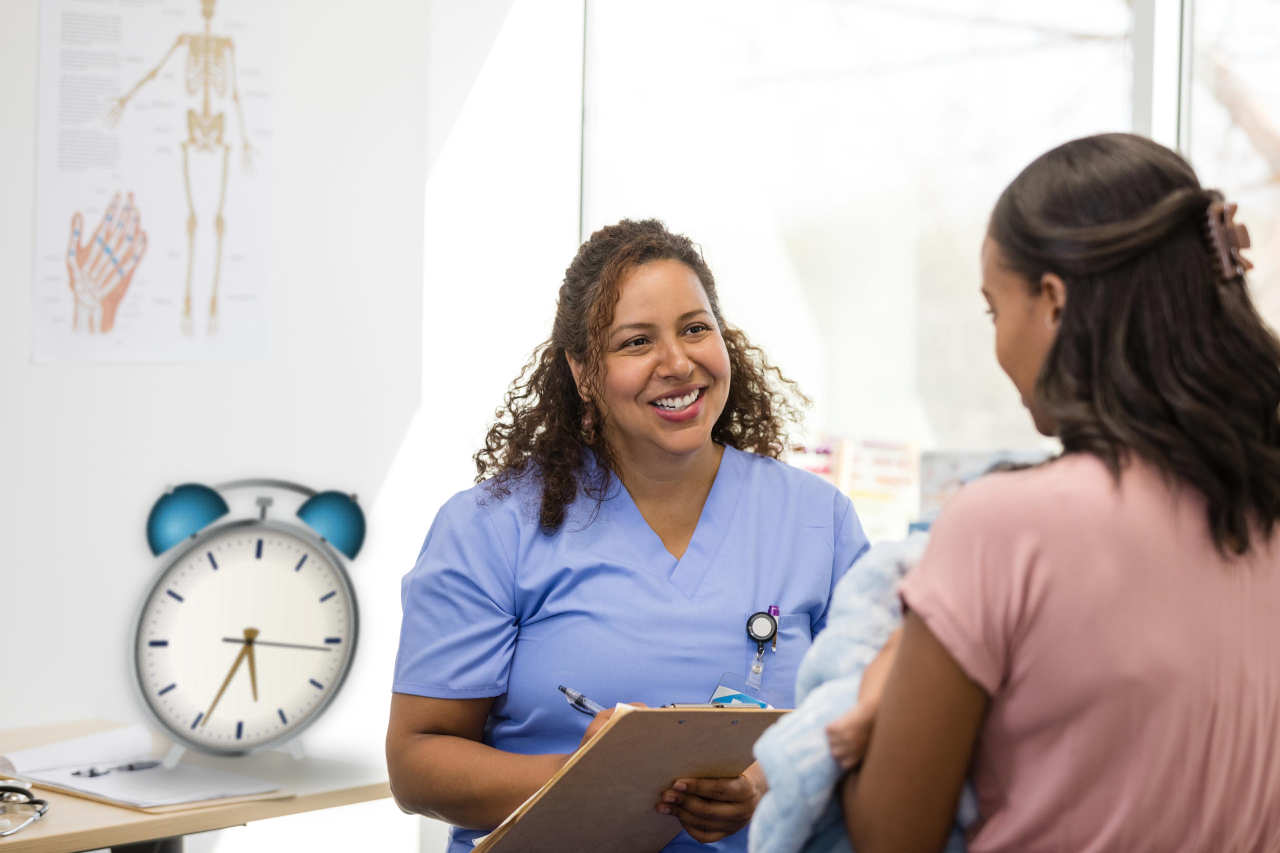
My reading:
**5:34:16**
